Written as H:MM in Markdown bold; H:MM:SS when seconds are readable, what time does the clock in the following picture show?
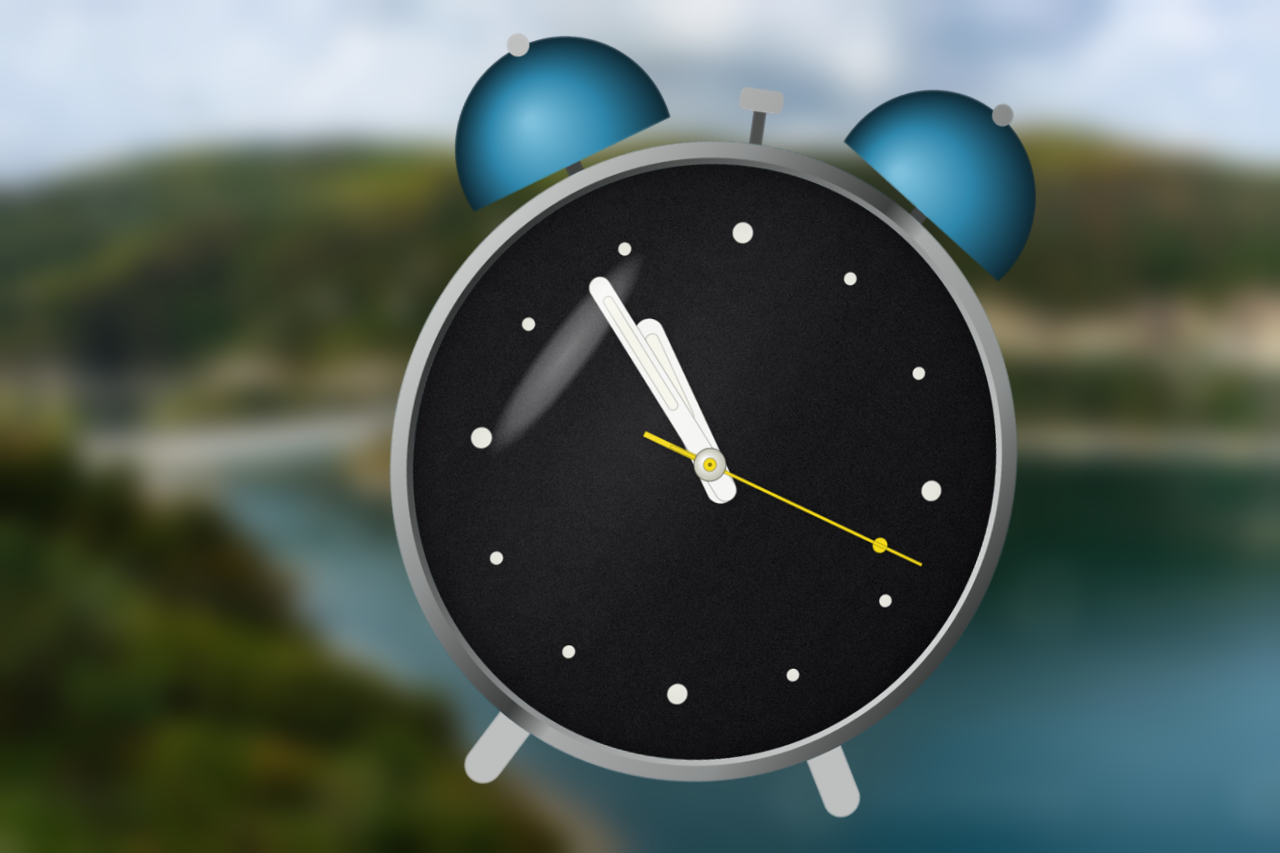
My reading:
**10:53:18**
